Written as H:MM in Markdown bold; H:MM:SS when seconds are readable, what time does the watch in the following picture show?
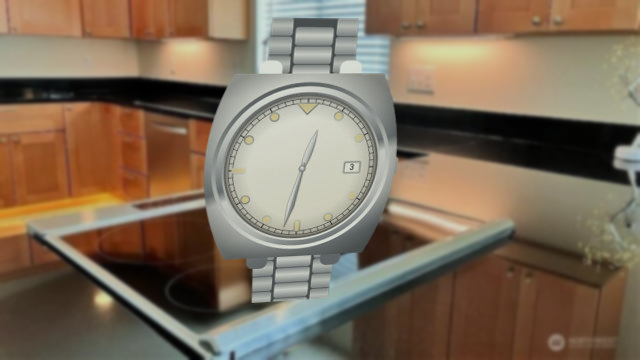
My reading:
**12:32**
